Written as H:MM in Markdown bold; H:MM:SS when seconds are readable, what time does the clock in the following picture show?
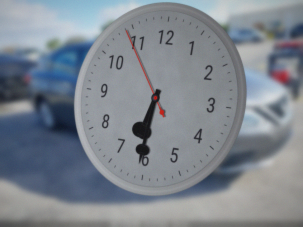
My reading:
**6:30:54**
